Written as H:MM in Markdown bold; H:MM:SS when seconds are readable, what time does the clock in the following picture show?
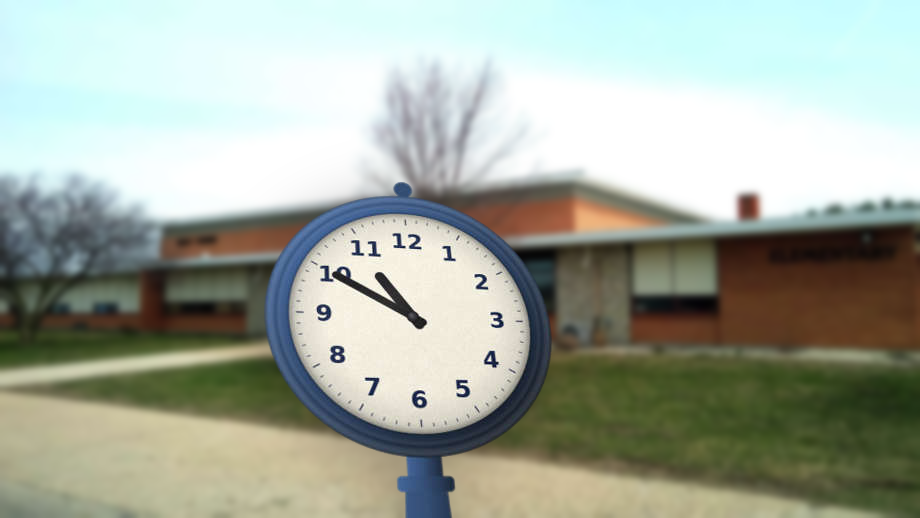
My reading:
**10:50**
